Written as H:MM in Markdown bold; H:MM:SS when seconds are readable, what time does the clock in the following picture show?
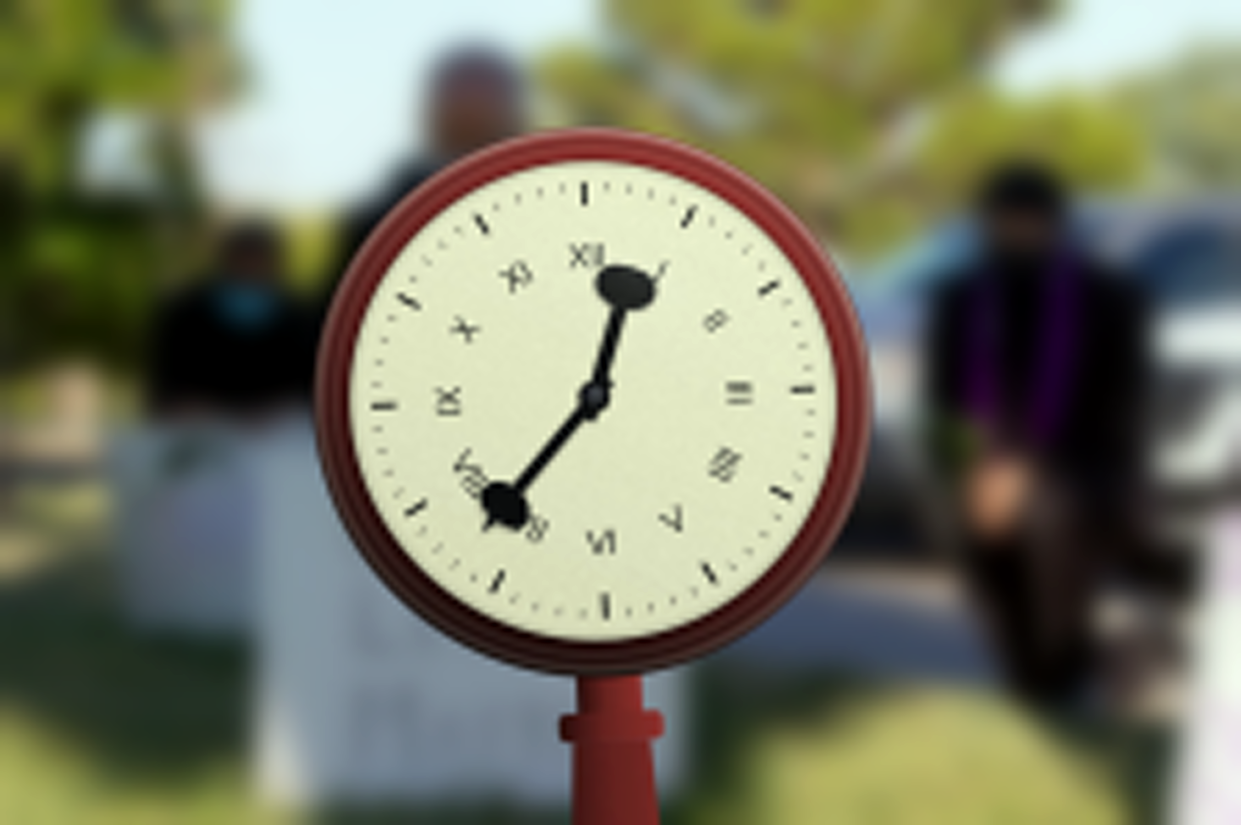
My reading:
**12:37**
